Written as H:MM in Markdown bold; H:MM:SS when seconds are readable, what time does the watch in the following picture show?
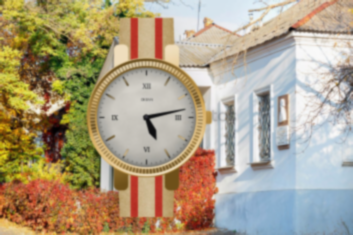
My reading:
**5:13**
